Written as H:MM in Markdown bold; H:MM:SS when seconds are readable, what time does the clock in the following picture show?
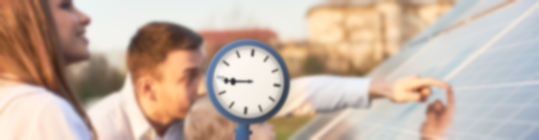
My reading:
**8:44**
